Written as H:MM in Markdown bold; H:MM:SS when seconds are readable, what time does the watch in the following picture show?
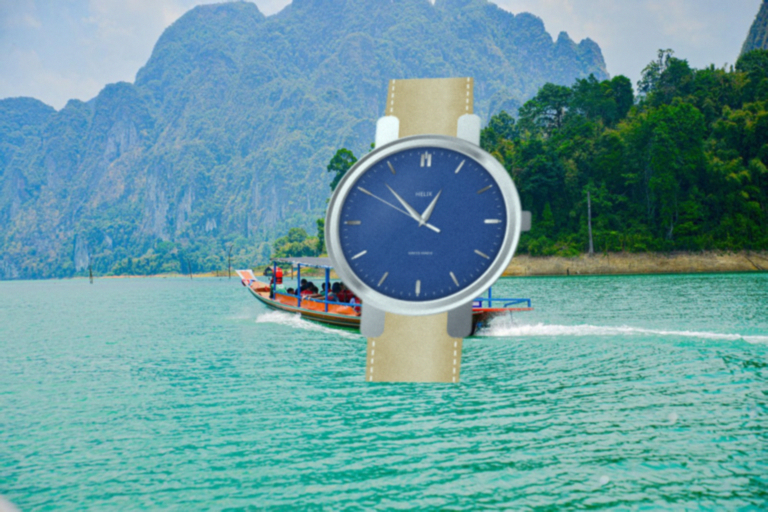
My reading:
**12:52:50**
